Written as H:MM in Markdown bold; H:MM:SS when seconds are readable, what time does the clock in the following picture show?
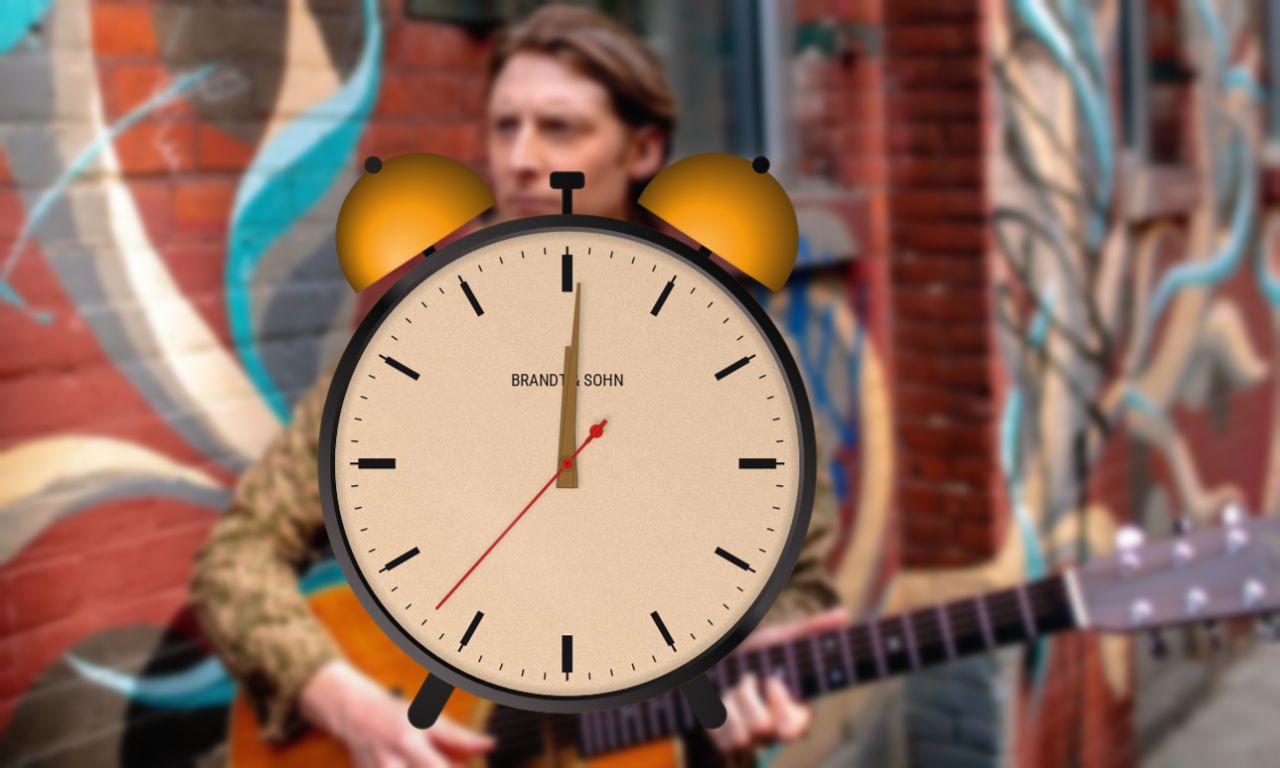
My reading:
**12:00:37**
